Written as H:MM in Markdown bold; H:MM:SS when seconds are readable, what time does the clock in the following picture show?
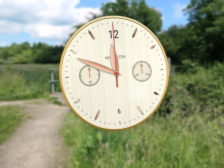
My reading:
**11:49**
